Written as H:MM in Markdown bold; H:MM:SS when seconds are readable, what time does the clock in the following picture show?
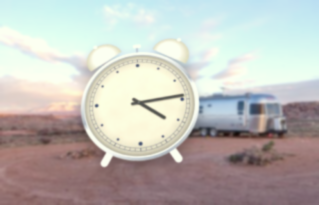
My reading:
**4:14**
